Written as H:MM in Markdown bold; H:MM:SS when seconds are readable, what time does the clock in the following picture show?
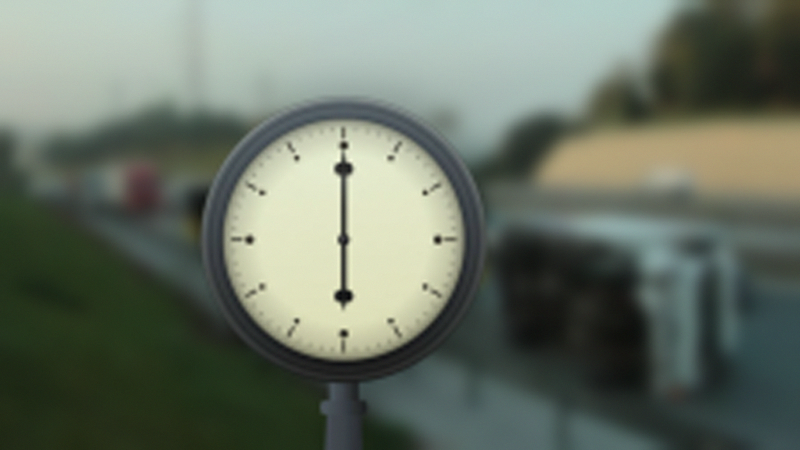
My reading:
**6:00**
